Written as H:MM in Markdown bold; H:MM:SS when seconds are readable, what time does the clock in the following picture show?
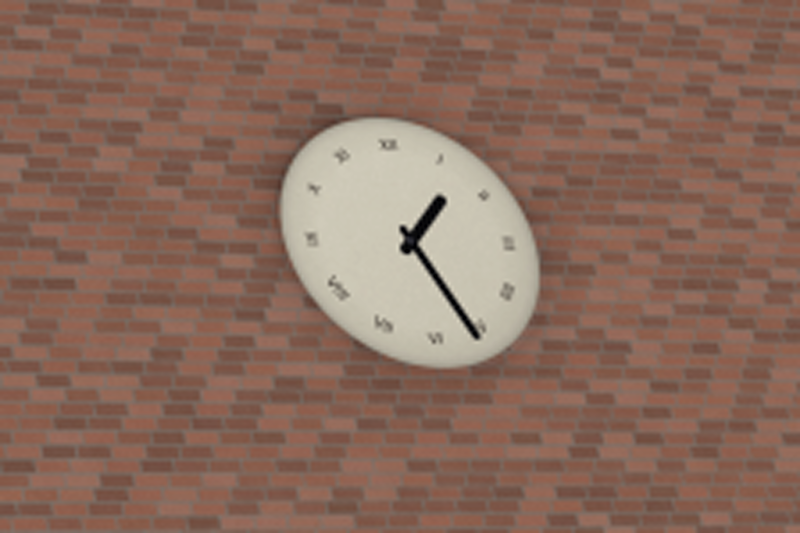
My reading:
**1:26**
